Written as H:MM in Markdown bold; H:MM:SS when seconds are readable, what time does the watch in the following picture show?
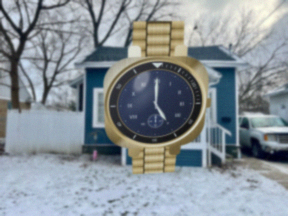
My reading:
**5:00**
